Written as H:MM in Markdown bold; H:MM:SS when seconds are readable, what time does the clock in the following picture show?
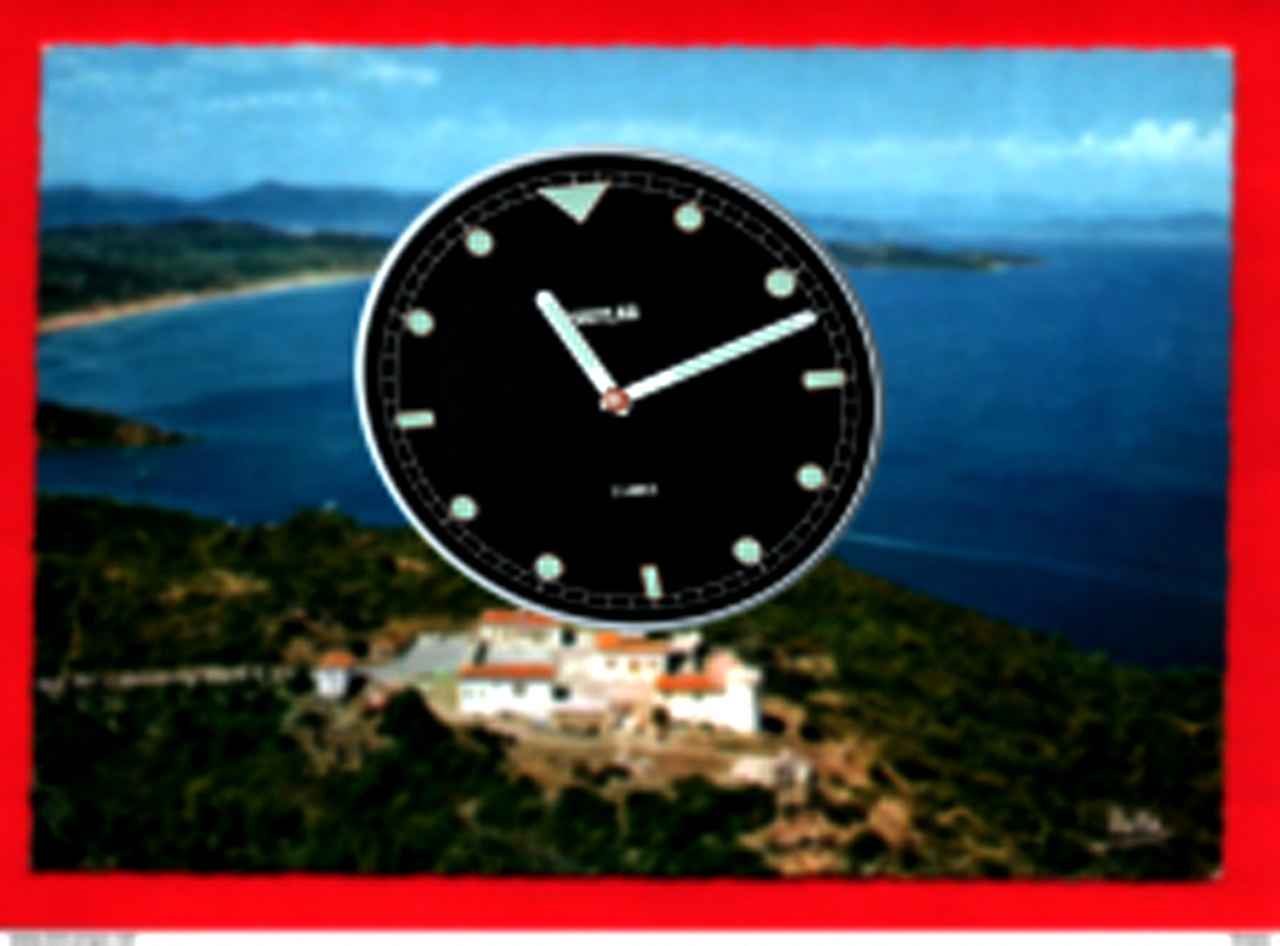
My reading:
**11:12**
